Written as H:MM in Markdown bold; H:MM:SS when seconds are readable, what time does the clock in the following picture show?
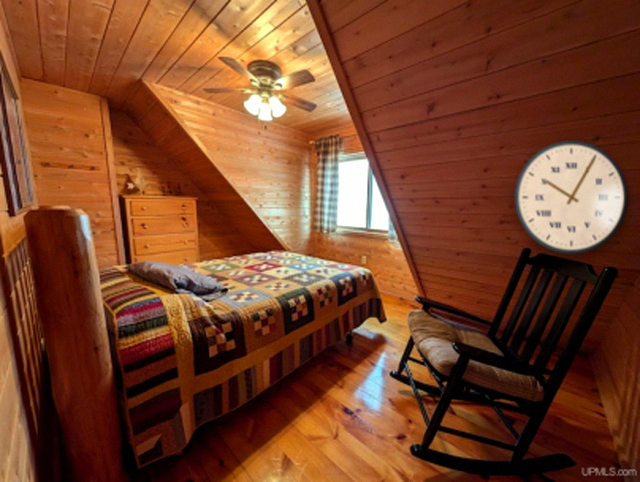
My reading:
**10:05**
